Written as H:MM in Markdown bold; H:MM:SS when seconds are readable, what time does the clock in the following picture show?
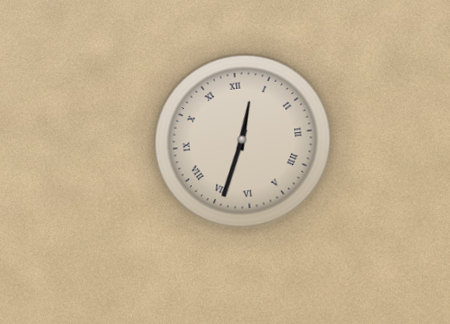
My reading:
**12:34**
